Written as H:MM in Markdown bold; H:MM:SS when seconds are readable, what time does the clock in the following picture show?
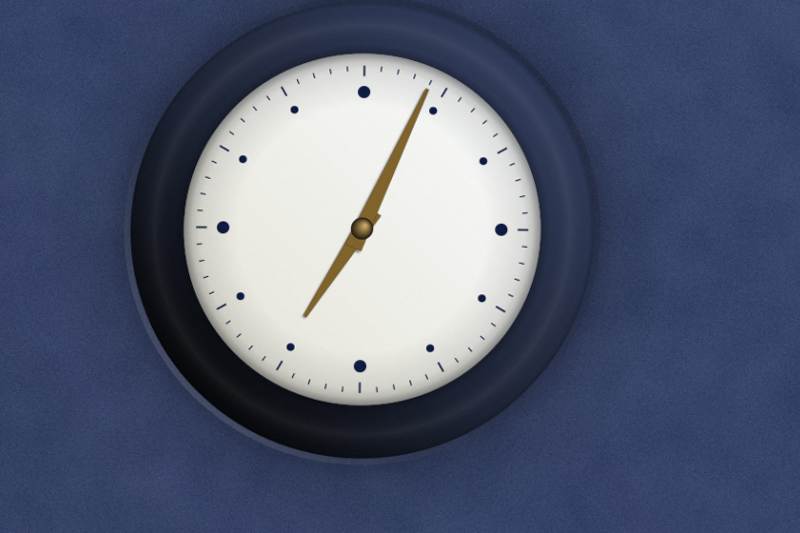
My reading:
**7:04**
